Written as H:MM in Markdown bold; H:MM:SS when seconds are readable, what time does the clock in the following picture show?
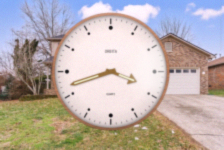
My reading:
**3:42**
